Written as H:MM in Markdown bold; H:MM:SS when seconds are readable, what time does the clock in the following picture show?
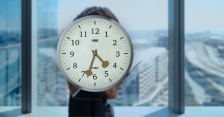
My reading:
**4:33**
